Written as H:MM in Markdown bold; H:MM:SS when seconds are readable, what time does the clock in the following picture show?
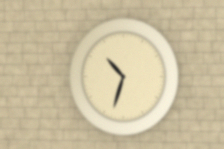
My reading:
**10:33**
